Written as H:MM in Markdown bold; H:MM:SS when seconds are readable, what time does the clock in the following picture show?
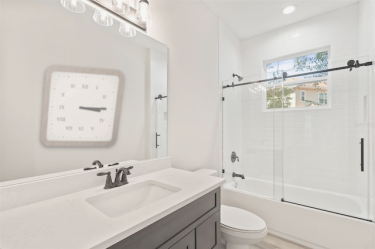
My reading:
**3:15**
